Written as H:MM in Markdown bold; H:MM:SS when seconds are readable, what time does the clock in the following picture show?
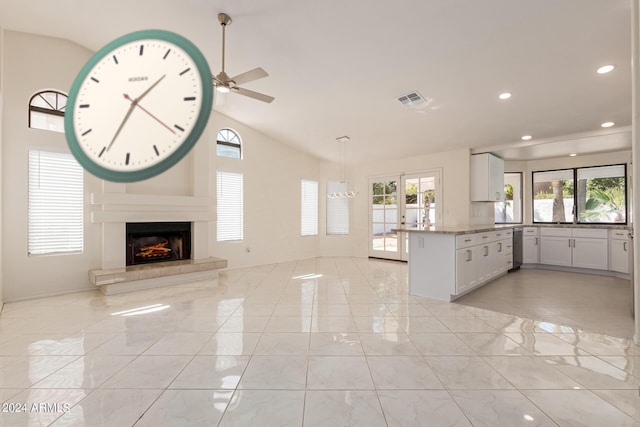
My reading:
**1:34:21**
